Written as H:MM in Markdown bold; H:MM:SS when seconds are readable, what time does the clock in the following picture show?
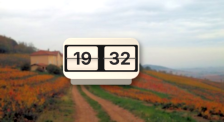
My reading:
**19:32**
